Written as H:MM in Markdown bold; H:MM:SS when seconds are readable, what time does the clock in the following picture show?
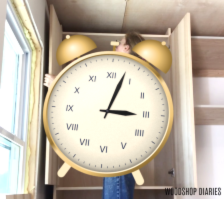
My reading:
**3:03**
